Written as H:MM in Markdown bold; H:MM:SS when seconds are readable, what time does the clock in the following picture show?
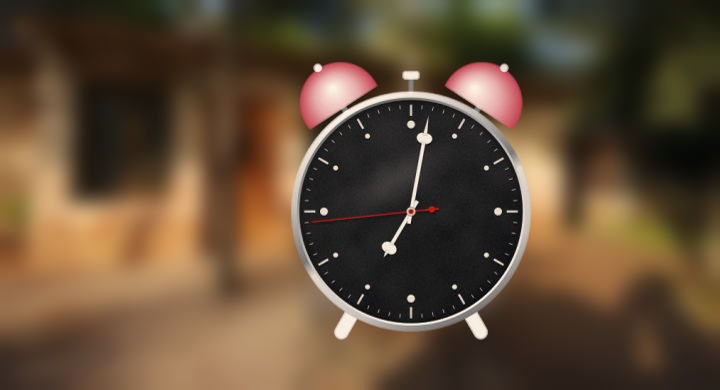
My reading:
**7:01:44**
